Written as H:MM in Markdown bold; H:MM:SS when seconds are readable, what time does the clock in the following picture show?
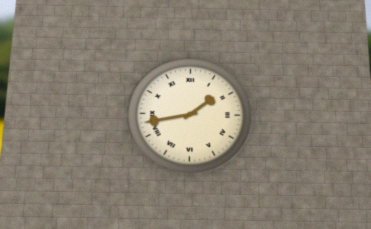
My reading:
**1:43**
